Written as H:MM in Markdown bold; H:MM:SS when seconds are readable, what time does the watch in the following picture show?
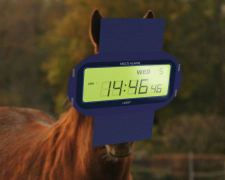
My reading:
**14:46:46**
